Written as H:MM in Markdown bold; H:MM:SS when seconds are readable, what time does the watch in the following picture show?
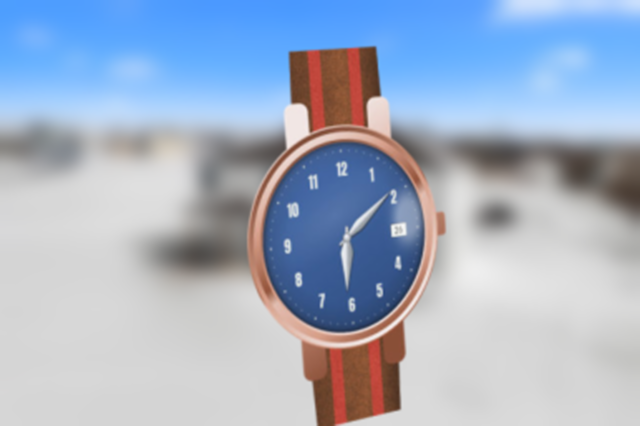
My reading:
**6:09**
